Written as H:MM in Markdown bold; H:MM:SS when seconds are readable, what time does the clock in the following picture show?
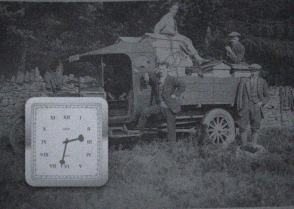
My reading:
**2:32**
